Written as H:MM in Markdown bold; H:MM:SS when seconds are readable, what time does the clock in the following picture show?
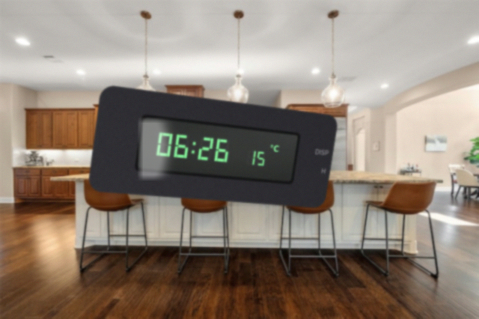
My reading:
**6:26**
